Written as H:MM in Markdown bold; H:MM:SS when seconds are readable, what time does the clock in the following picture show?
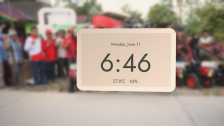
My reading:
**6:46**
